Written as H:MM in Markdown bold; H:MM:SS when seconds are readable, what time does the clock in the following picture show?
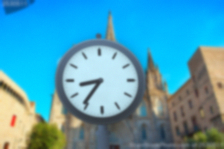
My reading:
**8:36**
